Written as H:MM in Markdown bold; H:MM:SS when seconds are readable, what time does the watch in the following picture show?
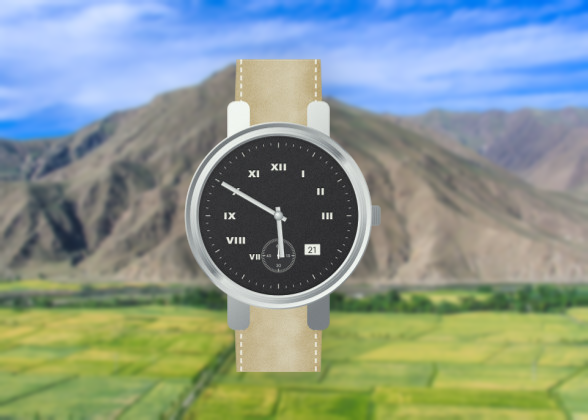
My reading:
**5:50**
